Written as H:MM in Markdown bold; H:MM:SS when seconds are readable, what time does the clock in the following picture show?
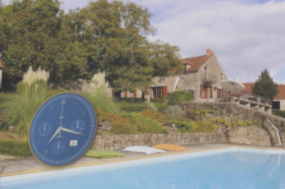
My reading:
**7:18**
